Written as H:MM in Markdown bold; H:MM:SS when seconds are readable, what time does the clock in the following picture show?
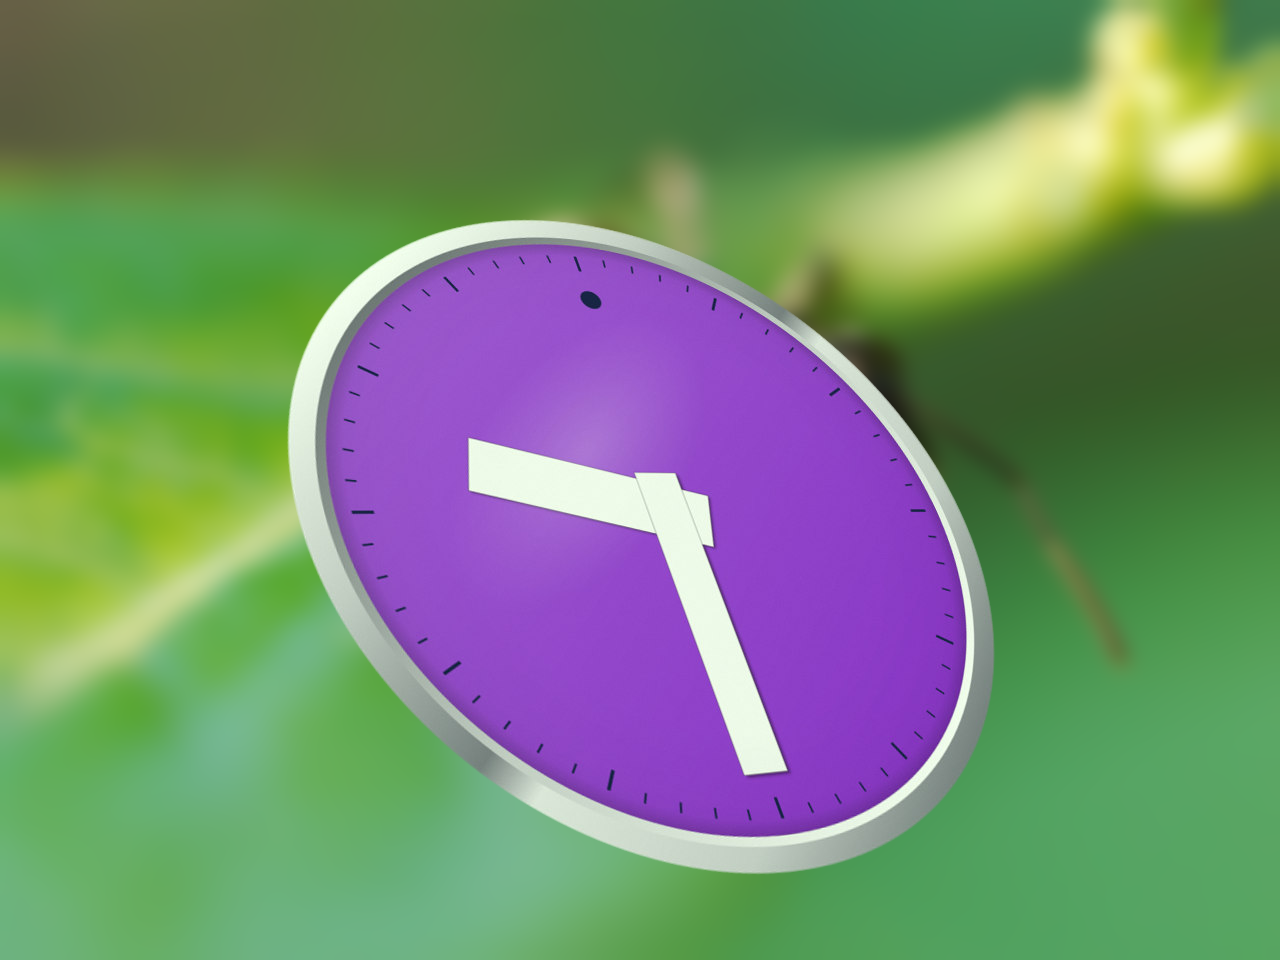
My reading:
**9:30**
